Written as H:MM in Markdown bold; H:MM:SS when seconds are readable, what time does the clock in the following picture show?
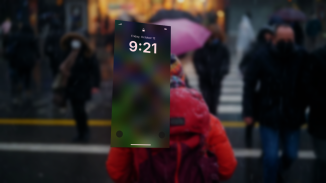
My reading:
**9:21**
